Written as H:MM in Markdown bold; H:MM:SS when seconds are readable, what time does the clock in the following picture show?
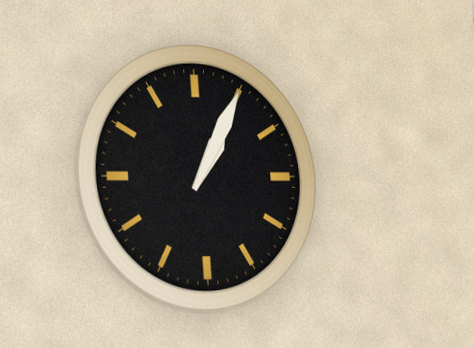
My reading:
**1:05**
